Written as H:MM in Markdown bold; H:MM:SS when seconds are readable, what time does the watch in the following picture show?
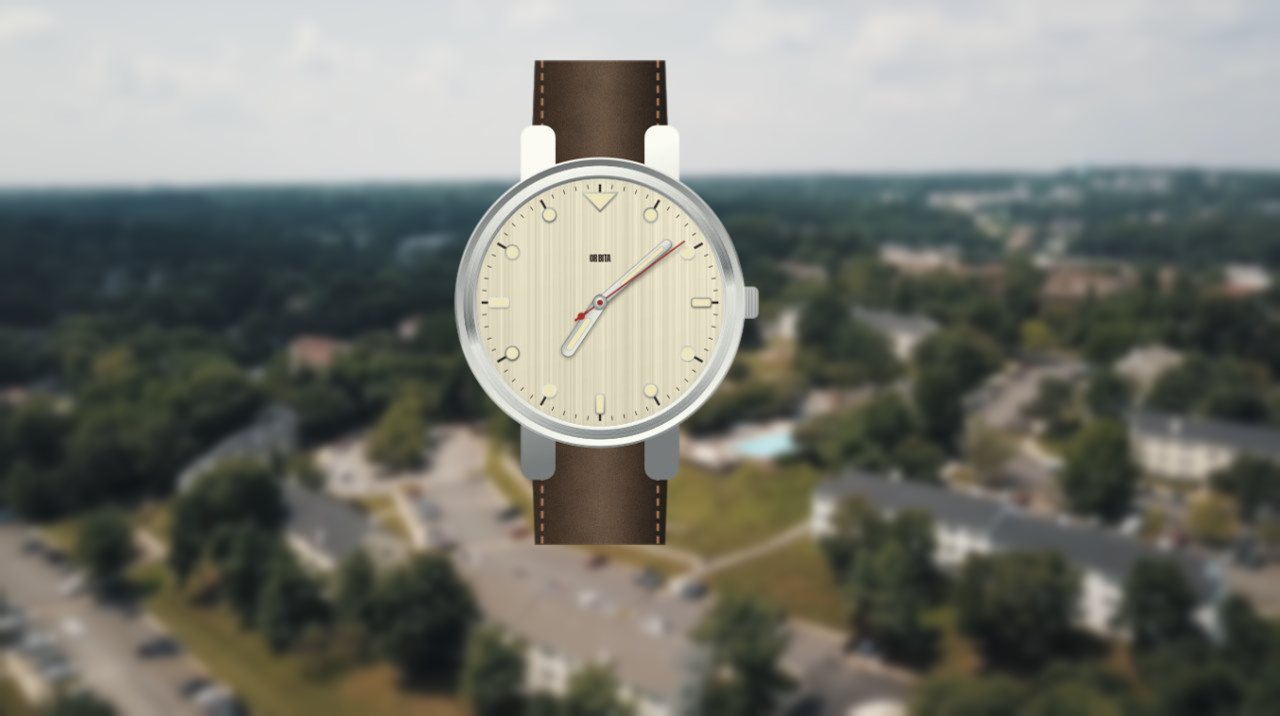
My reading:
**7:08:09**
